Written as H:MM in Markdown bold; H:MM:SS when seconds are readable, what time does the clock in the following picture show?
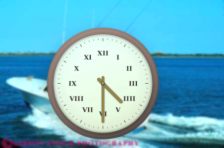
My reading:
**4:30**
